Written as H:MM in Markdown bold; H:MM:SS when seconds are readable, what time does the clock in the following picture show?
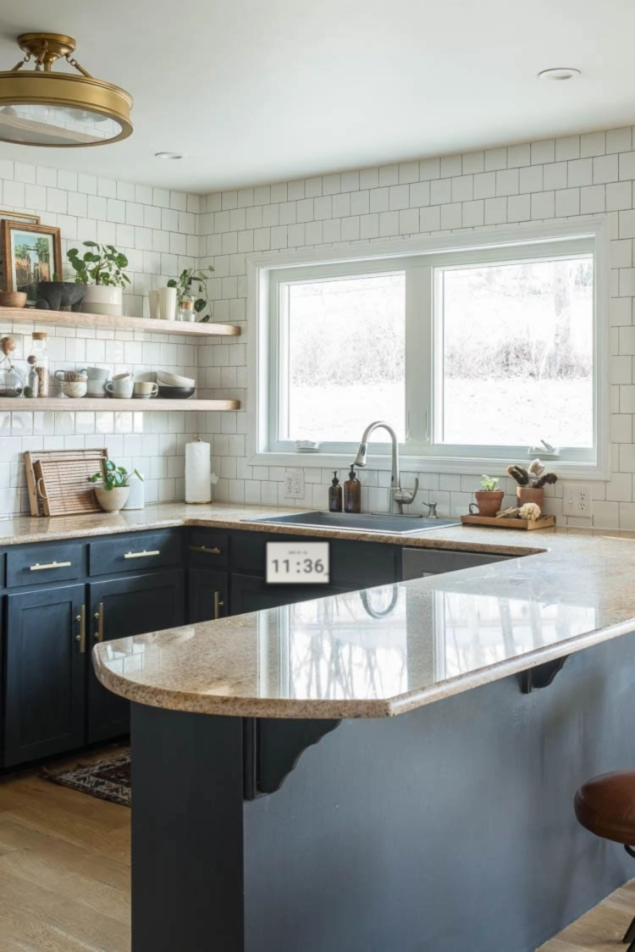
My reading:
**11:36**
